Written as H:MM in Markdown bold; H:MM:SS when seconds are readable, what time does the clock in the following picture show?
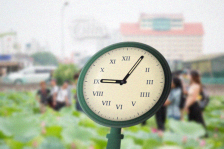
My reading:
**9:05**
